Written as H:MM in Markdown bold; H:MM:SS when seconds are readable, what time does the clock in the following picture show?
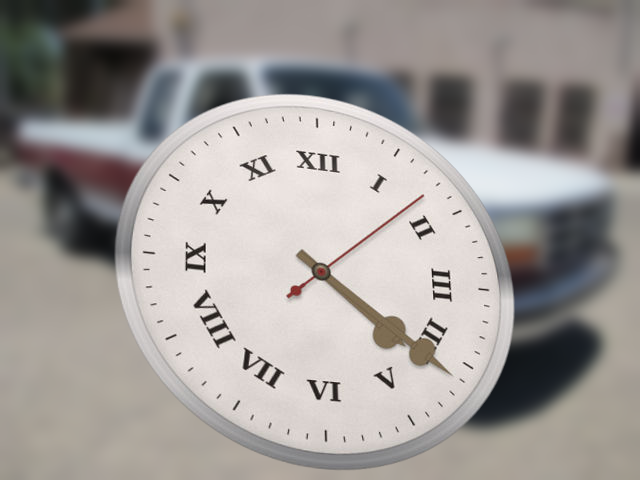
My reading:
**4:21:08**
